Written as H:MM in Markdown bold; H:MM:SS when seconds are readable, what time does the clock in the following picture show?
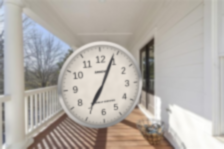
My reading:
**7:04**
